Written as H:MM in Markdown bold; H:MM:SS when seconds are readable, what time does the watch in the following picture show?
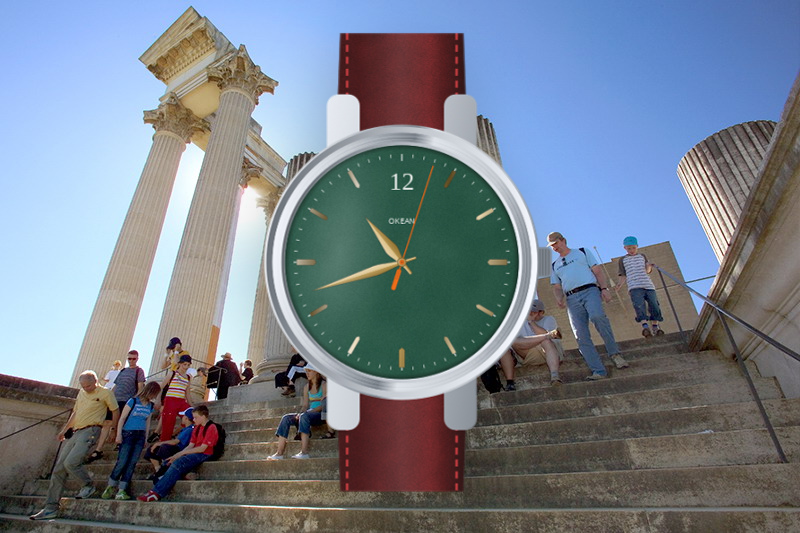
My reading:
**10:42:03**
